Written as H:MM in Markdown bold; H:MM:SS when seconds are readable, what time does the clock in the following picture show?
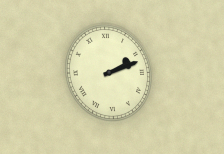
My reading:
**2:12**
